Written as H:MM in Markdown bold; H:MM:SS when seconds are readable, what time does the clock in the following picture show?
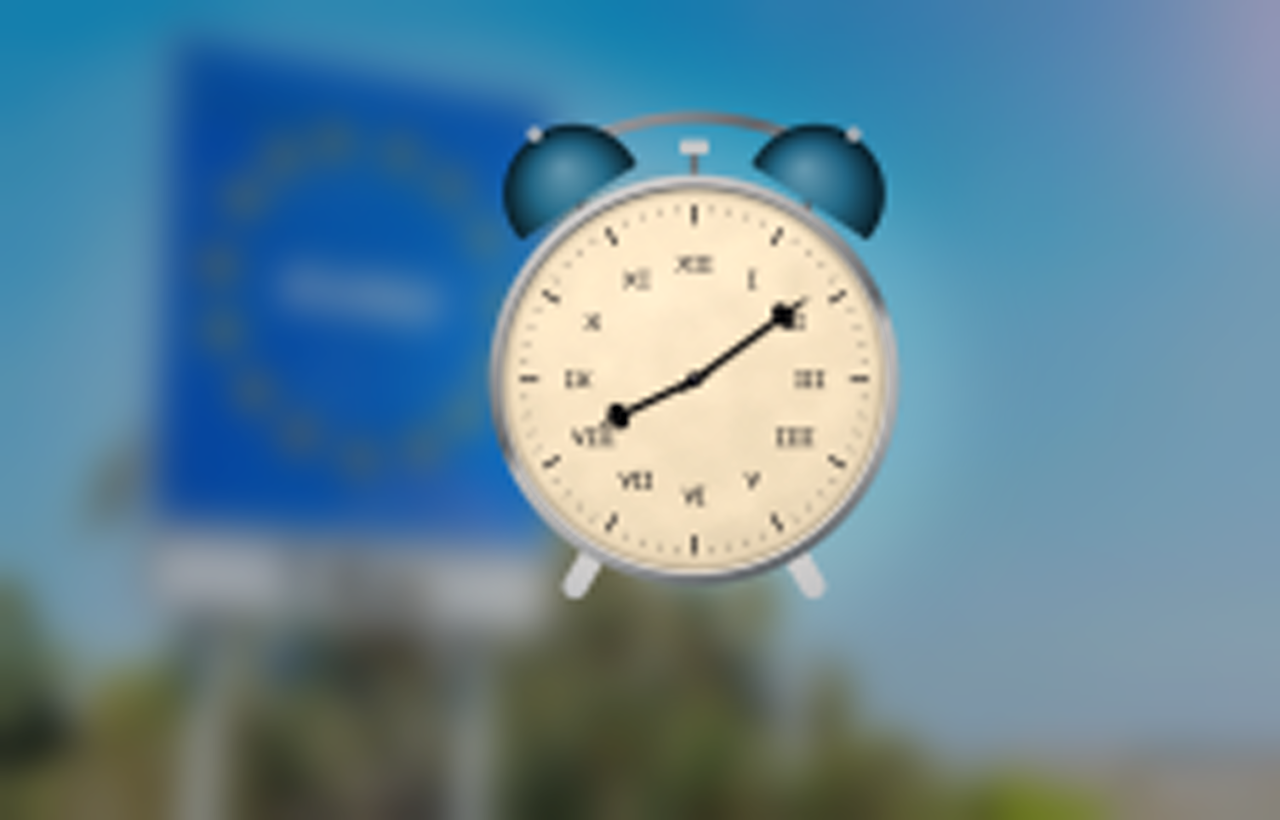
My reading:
**8:09**
